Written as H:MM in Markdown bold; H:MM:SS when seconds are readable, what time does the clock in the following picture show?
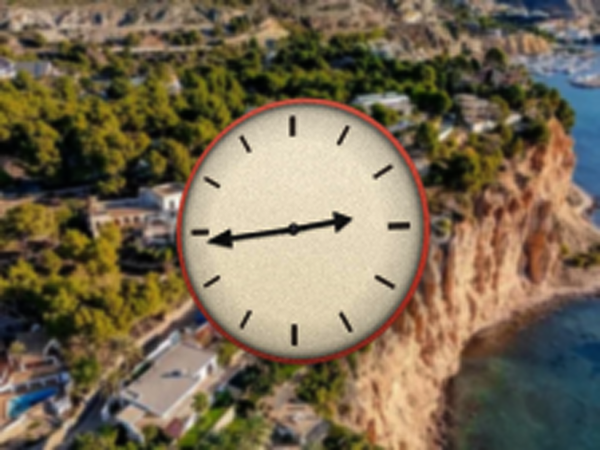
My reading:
**2:44**
